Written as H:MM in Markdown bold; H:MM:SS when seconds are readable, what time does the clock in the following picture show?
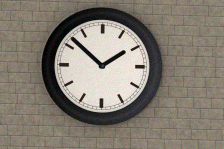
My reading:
**1:52**
